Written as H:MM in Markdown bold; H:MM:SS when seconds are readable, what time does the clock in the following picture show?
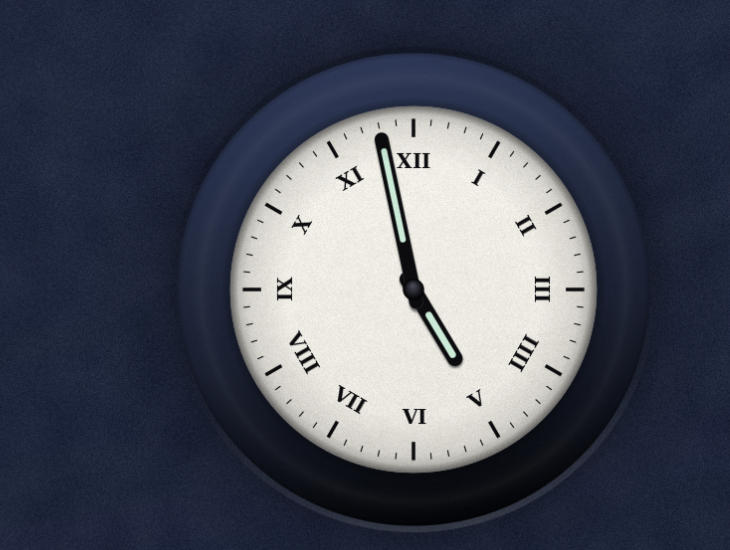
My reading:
**4:58**
